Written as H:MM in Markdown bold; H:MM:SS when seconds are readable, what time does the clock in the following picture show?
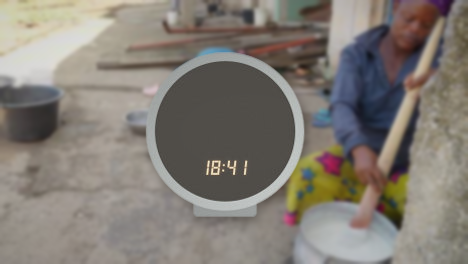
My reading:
**18:41**
